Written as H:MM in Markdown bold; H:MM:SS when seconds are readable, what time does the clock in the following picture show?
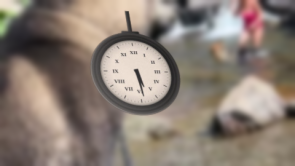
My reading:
**5:29**
